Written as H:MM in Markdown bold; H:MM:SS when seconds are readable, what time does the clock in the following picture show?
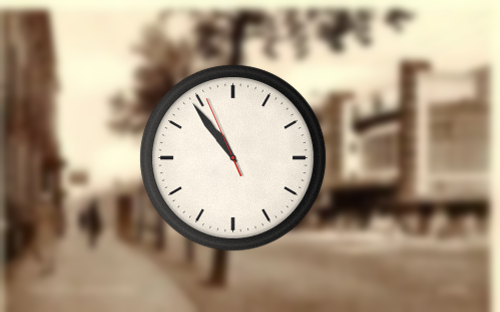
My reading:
**10:53:56**
